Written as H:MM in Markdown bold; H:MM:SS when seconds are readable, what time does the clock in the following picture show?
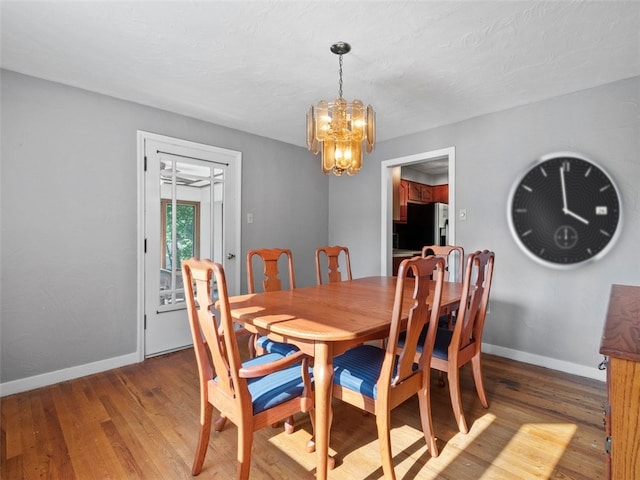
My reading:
**3:59**
